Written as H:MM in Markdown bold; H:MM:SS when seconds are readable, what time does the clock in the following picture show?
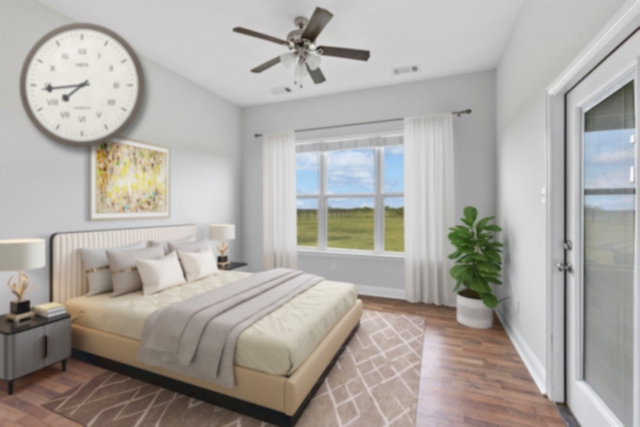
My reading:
**7:44**
